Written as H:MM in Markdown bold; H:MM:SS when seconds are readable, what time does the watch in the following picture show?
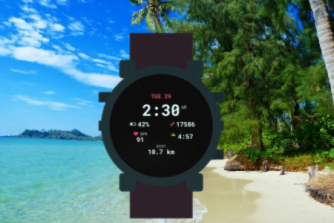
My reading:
**2:30**
